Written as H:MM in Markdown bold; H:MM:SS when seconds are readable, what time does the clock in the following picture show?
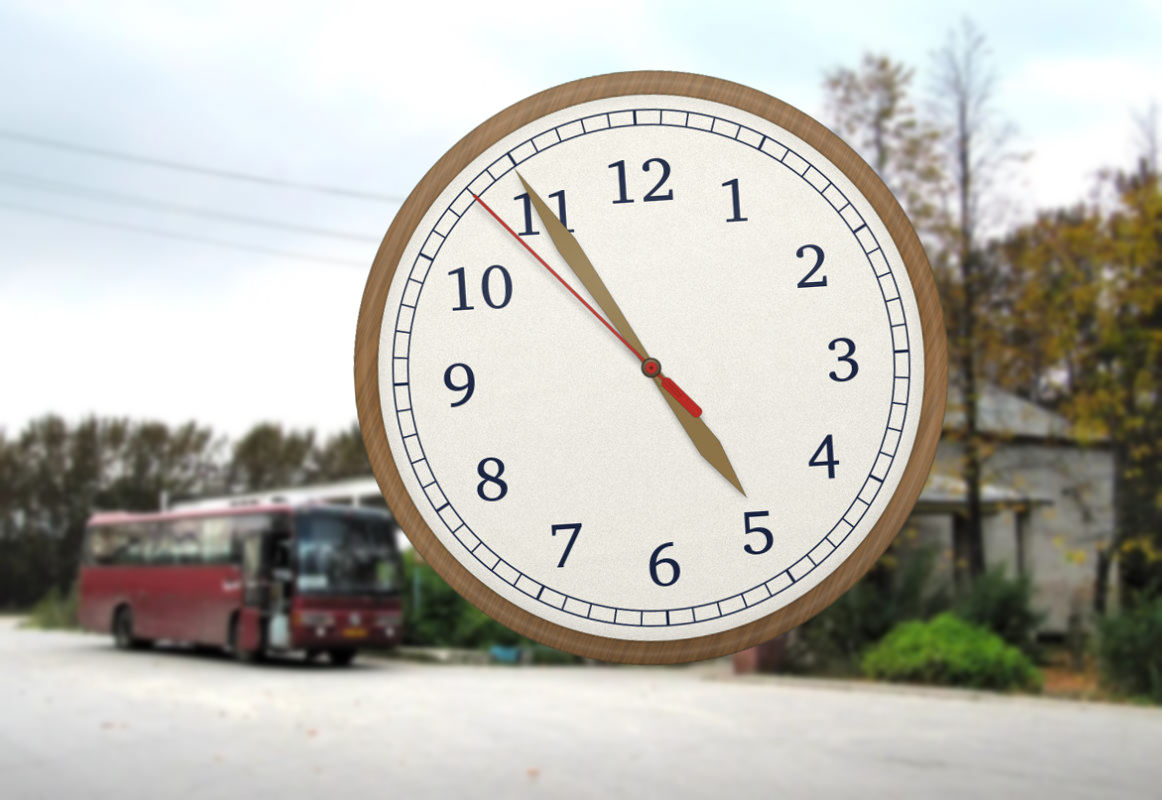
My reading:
**4:54:53**
